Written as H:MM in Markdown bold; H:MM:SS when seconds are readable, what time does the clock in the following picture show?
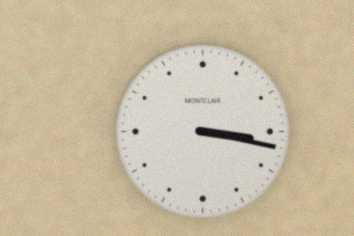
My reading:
**3:17**
